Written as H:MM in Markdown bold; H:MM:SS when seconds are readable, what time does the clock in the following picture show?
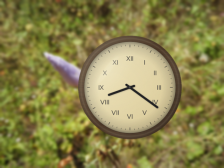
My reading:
**8:21**
